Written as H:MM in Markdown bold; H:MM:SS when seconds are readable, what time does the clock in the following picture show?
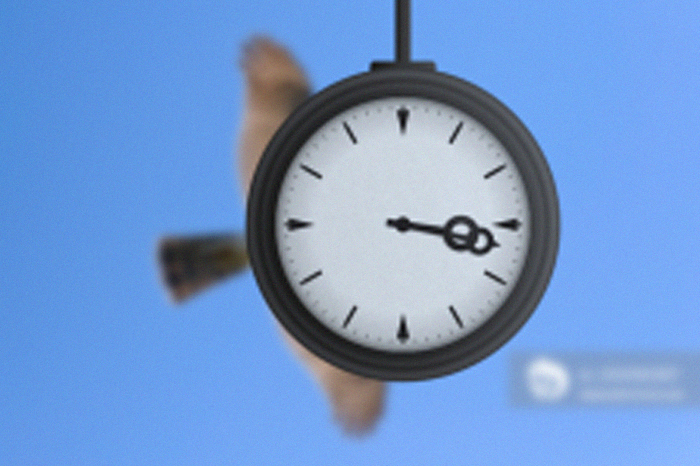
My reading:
**3:17**
